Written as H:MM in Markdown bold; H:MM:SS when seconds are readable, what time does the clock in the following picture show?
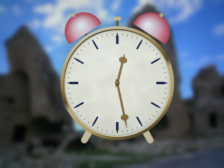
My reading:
**12:28**
